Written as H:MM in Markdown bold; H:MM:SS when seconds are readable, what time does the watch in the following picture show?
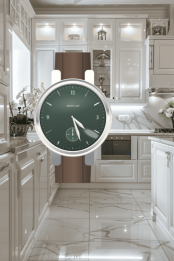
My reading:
**4:27**
